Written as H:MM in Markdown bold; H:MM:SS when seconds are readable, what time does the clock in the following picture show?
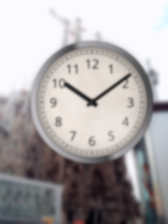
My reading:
**10:09**
